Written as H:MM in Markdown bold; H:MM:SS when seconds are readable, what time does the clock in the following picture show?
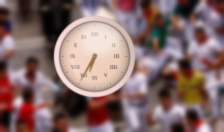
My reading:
**6:35**
